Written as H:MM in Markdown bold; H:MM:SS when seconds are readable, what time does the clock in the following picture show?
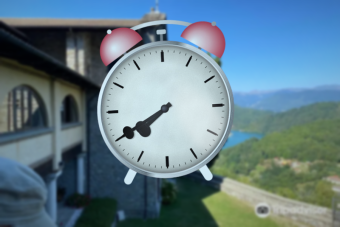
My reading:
**7:40**
